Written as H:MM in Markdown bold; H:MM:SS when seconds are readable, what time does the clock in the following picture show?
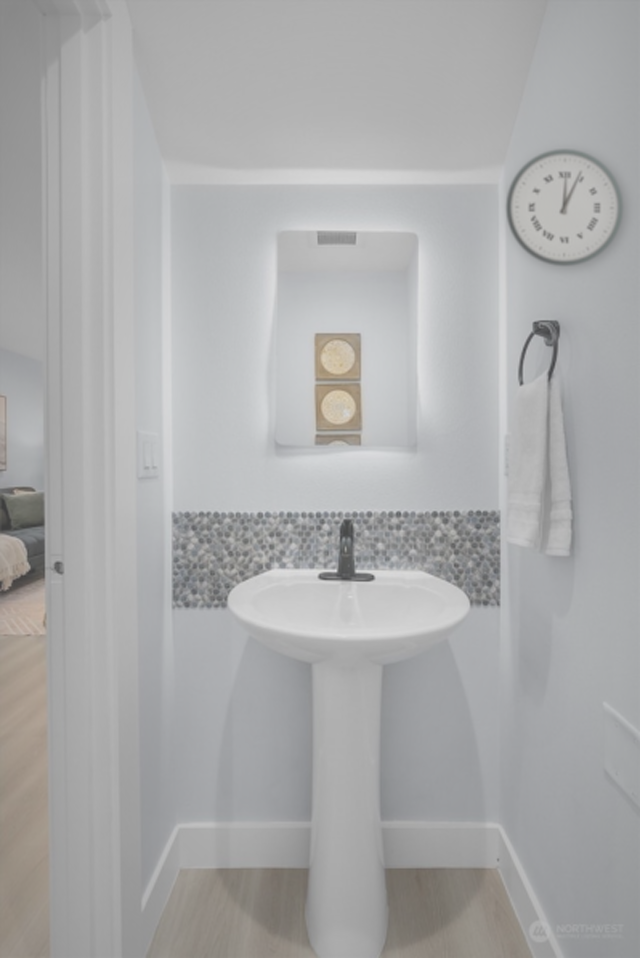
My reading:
**12:04**
